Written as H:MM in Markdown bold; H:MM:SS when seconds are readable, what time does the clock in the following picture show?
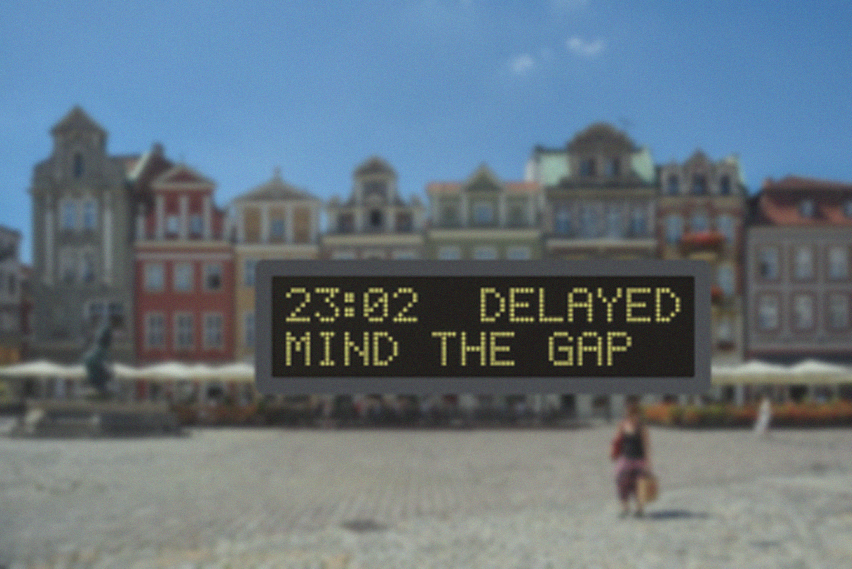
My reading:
**23:02**
